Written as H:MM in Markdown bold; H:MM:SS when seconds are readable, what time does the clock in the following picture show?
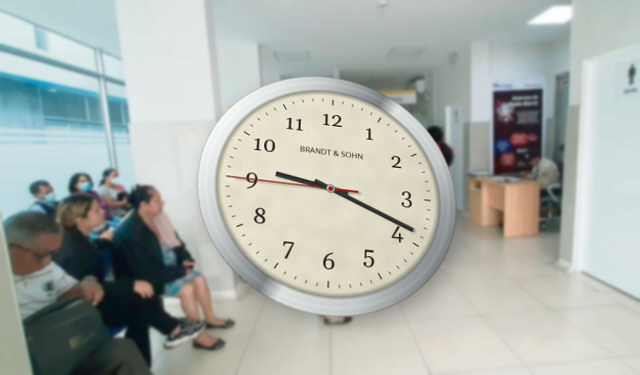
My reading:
**9:18:45**
